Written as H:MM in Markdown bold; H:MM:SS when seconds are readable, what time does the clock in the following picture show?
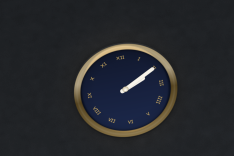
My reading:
**2:10**
